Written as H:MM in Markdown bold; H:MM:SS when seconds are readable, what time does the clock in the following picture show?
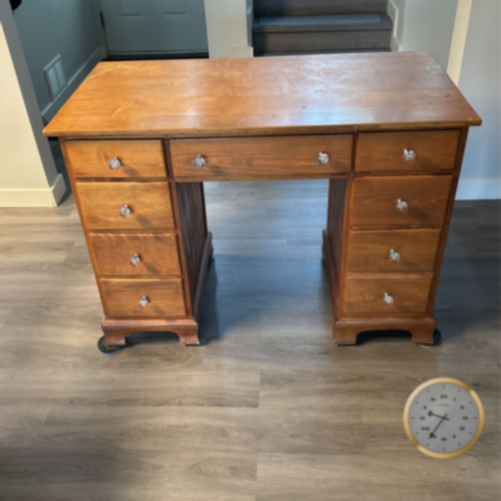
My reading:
**9:36**
